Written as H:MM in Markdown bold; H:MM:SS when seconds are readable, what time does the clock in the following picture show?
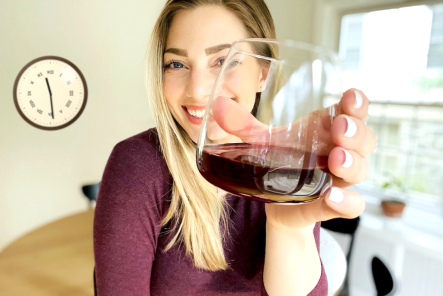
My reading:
**11:29**
